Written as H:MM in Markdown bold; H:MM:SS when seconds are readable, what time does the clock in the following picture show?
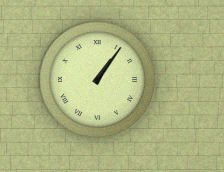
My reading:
**1:06**
